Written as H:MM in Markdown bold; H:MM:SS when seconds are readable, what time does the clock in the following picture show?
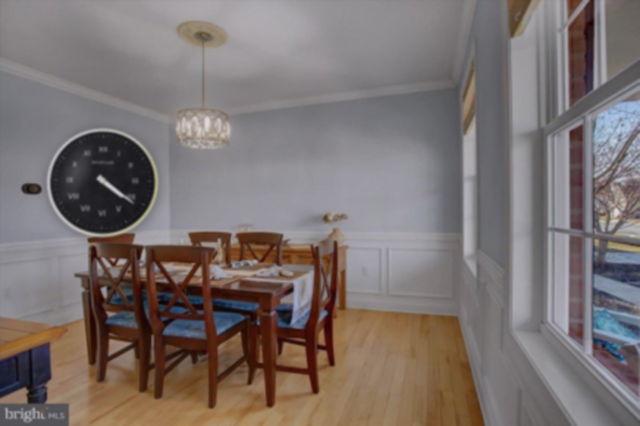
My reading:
**4:21**
